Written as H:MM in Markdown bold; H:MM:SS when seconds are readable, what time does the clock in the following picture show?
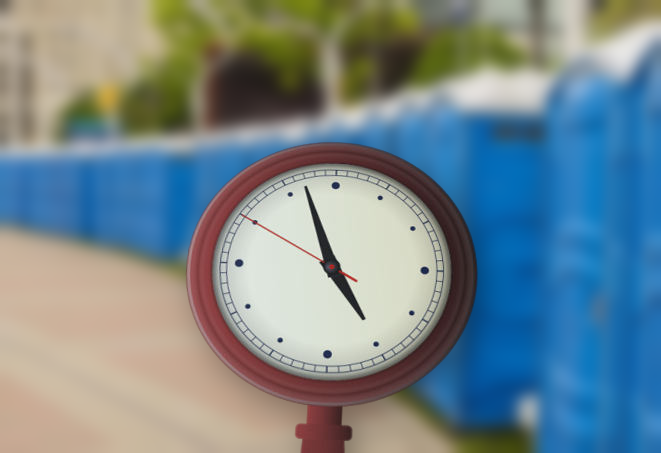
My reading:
**4:56:50**
